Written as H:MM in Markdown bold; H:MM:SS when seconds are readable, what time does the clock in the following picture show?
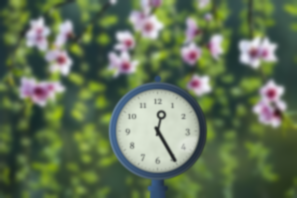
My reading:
**12:25**
